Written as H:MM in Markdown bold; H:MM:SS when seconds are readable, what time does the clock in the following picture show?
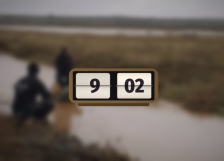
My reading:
**9:02**
